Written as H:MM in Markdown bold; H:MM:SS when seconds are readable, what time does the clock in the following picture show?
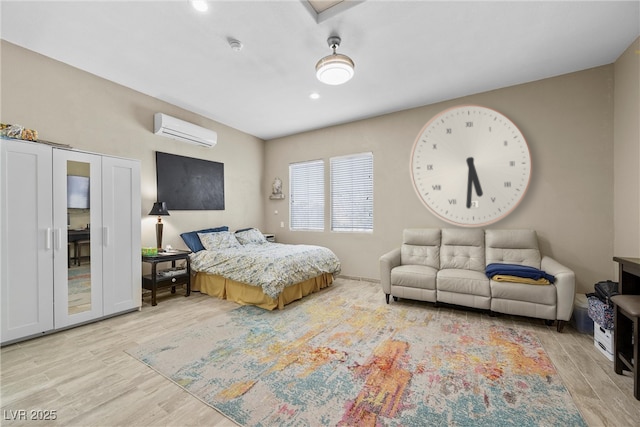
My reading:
**5:31**
